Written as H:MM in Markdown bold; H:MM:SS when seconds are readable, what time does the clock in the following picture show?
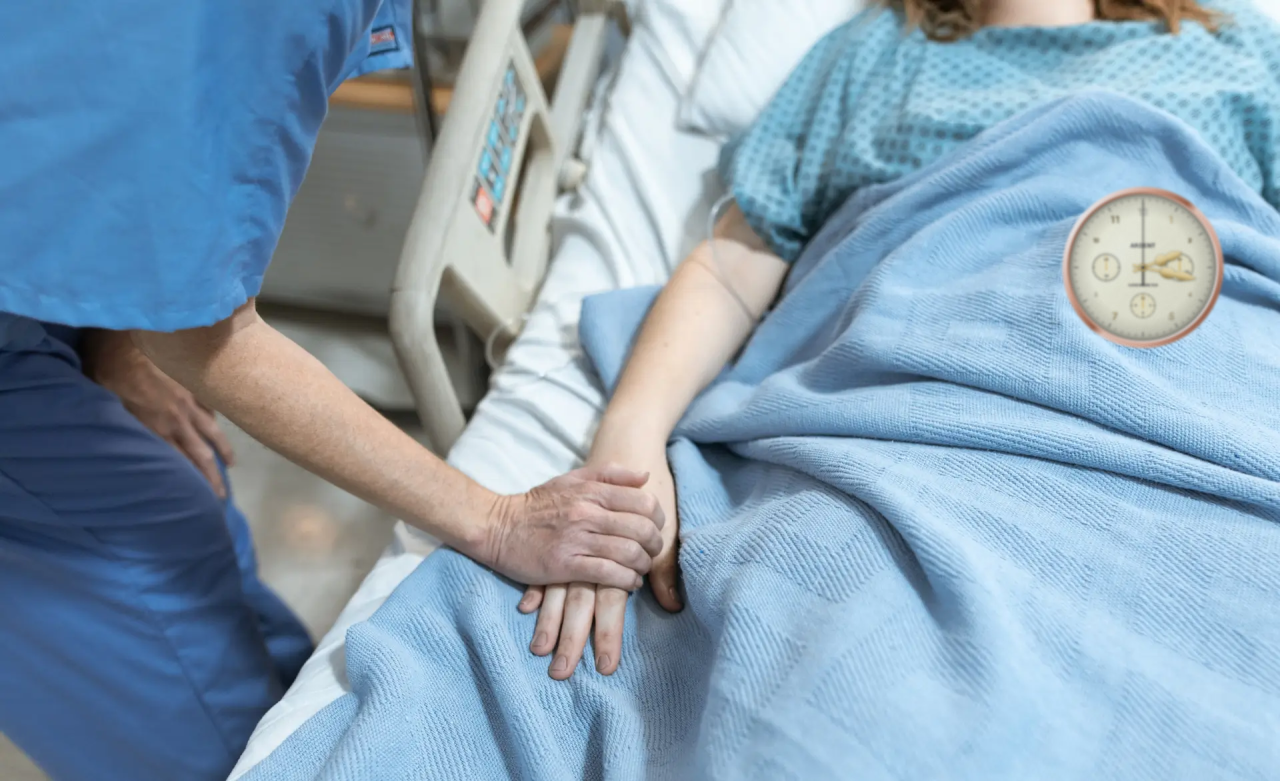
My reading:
**2:17**
